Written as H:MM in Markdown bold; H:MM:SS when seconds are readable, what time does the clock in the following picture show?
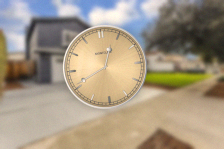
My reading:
**12:41**
